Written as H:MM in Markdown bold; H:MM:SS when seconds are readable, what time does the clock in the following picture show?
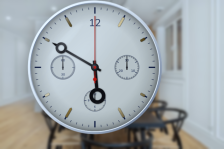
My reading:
**5:50**
